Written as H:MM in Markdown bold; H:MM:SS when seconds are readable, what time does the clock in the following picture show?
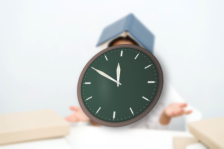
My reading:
**11:50**
